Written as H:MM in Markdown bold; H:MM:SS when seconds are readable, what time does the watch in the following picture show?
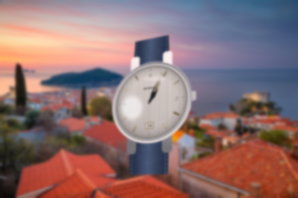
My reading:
**1:04**
